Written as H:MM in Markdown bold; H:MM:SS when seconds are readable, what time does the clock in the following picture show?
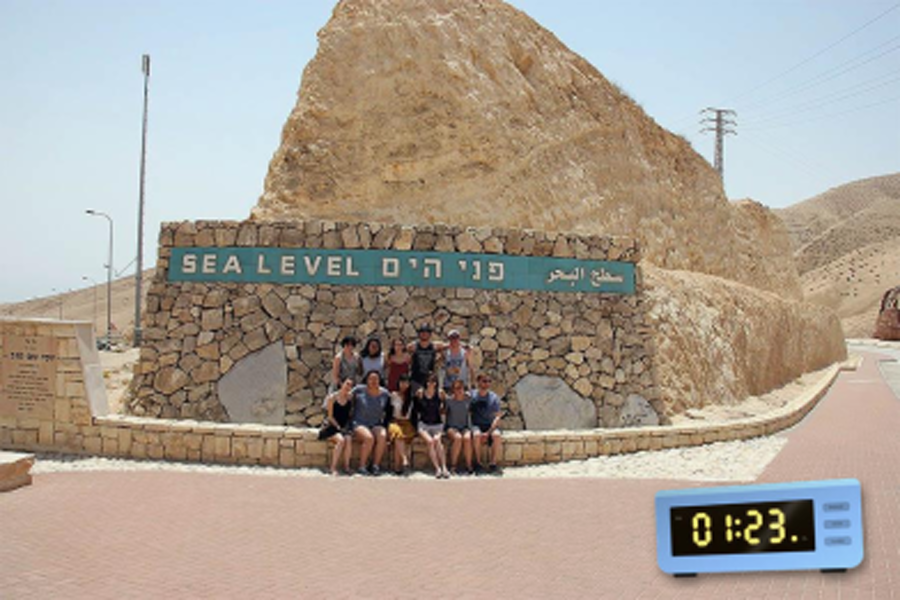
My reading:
**1:23**
